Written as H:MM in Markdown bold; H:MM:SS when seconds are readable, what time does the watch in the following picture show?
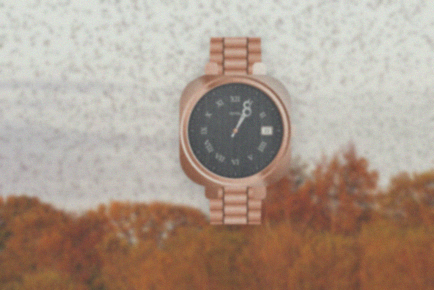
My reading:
**1:04**
